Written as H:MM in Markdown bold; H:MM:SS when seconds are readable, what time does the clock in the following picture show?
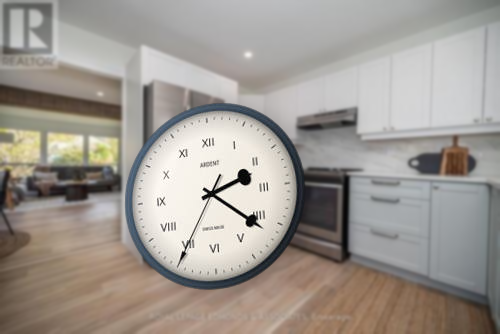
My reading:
**2:21:35**
